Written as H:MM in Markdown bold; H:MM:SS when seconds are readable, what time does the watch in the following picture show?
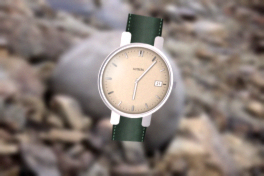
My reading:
**6:06**
